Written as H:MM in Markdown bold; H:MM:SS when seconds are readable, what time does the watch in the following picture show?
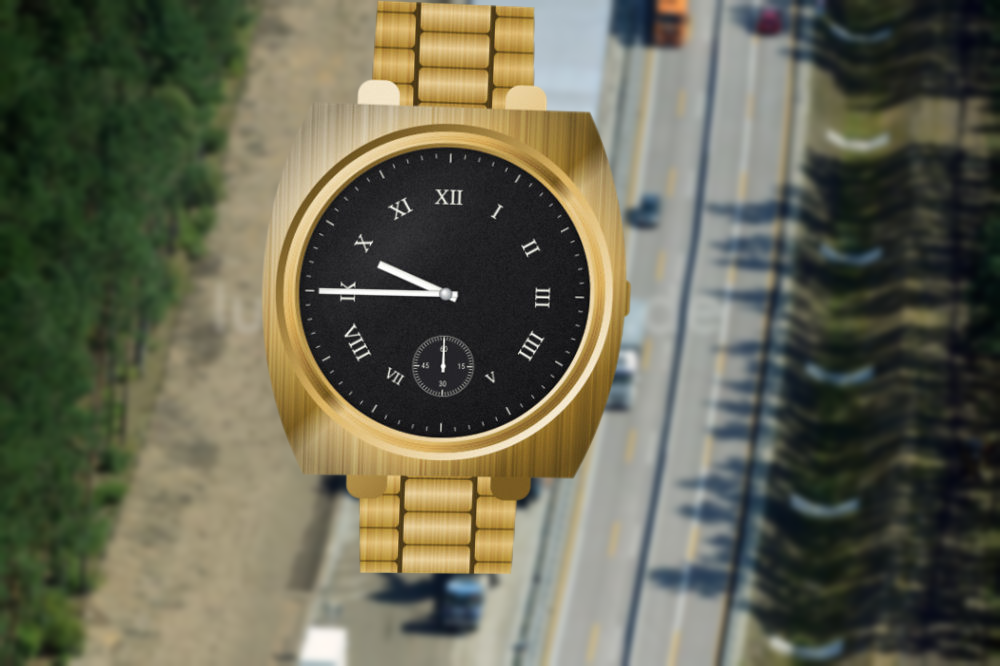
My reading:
**9:45**
